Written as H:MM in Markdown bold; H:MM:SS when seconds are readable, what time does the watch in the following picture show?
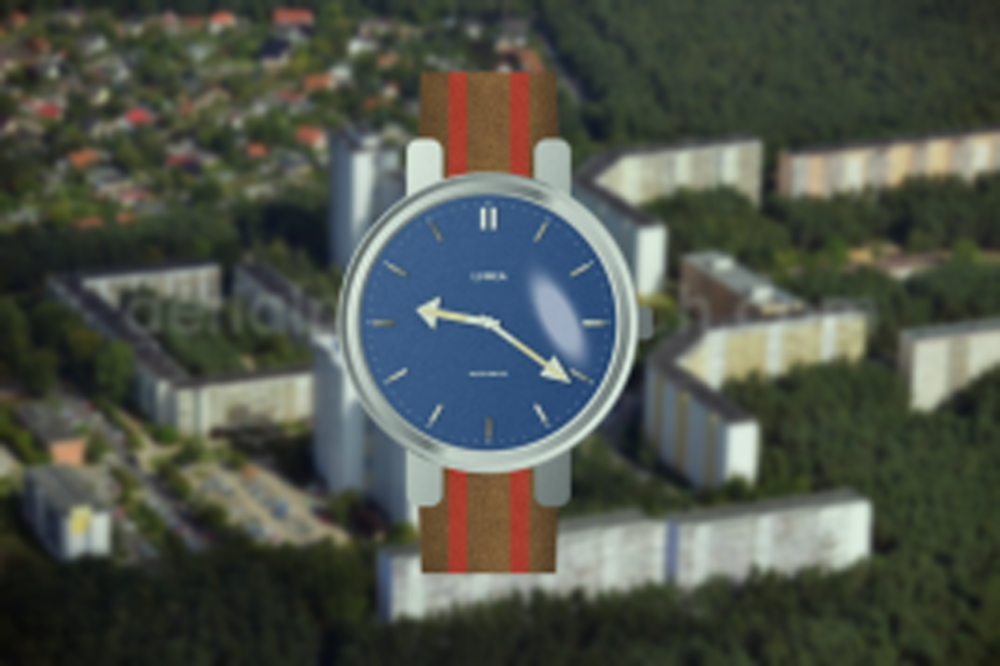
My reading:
**9:21**
